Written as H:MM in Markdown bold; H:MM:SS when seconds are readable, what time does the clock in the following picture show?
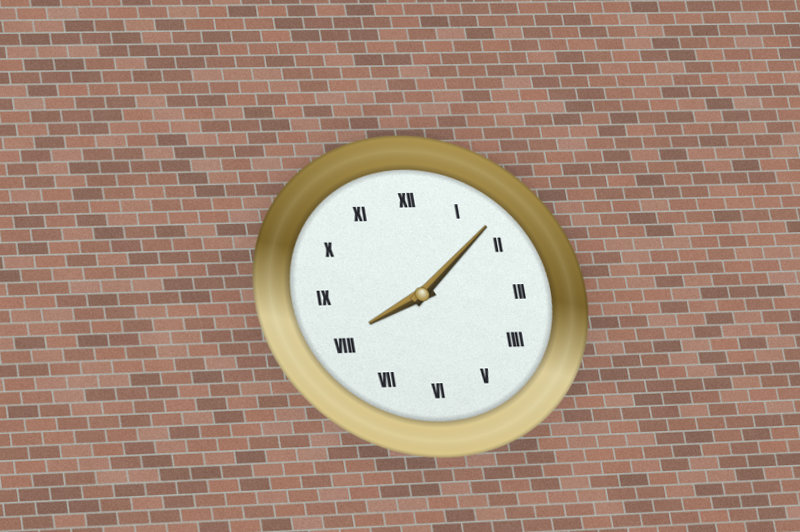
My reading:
**8:08**
